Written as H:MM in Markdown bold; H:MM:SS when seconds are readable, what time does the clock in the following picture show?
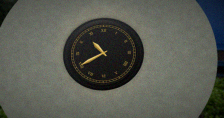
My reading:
**10:40**
